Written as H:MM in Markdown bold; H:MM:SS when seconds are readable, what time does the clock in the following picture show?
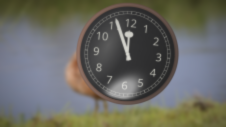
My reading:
**11:56**
